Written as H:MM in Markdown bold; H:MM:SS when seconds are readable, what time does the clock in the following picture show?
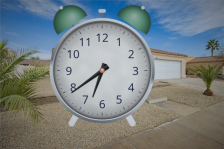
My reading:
**6:39**
